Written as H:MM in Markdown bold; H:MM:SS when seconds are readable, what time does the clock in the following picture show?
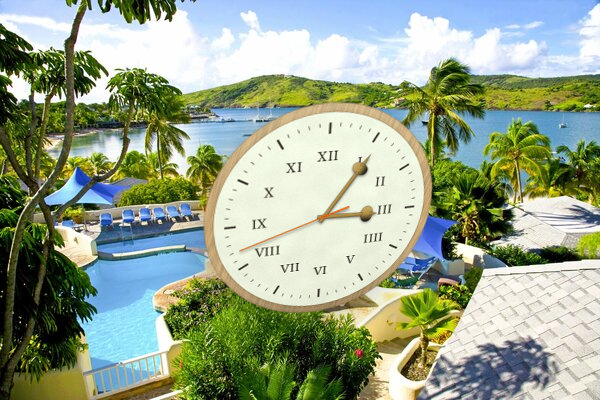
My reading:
**3:05:42**
